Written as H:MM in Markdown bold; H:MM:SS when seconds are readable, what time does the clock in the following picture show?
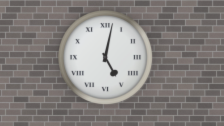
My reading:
**5:02**
